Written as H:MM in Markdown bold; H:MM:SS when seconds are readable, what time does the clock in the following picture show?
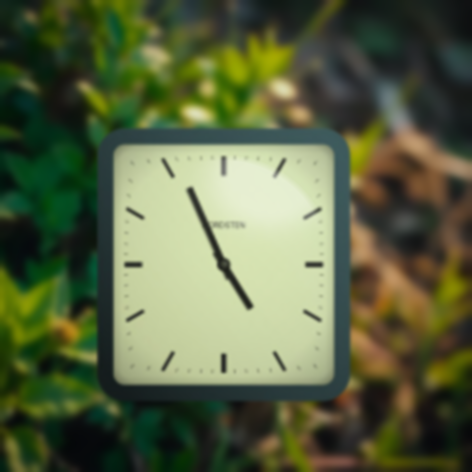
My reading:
**4:56**
